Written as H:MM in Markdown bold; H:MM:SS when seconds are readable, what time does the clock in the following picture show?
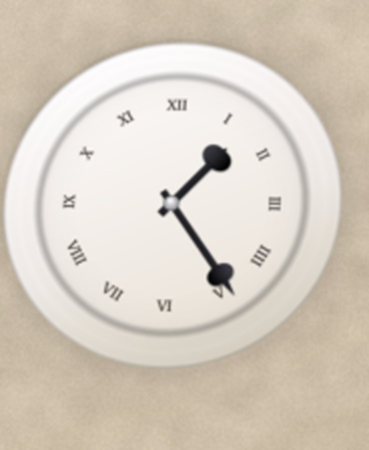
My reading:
**1:24**
